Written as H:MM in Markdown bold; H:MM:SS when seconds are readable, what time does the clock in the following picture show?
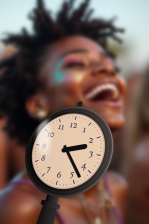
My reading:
**2:23**
